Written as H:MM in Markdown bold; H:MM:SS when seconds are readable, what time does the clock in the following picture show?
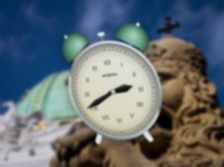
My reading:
**2:41**
